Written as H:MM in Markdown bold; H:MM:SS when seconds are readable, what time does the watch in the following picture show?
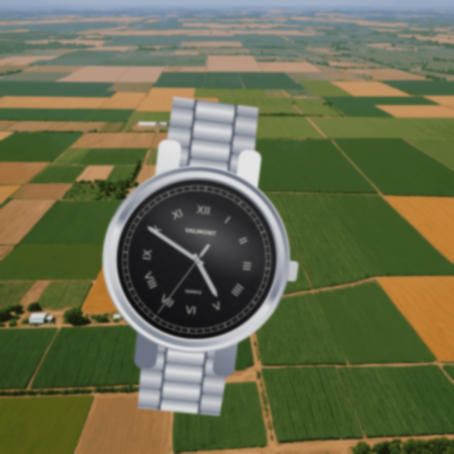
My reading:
**4:49:35**
